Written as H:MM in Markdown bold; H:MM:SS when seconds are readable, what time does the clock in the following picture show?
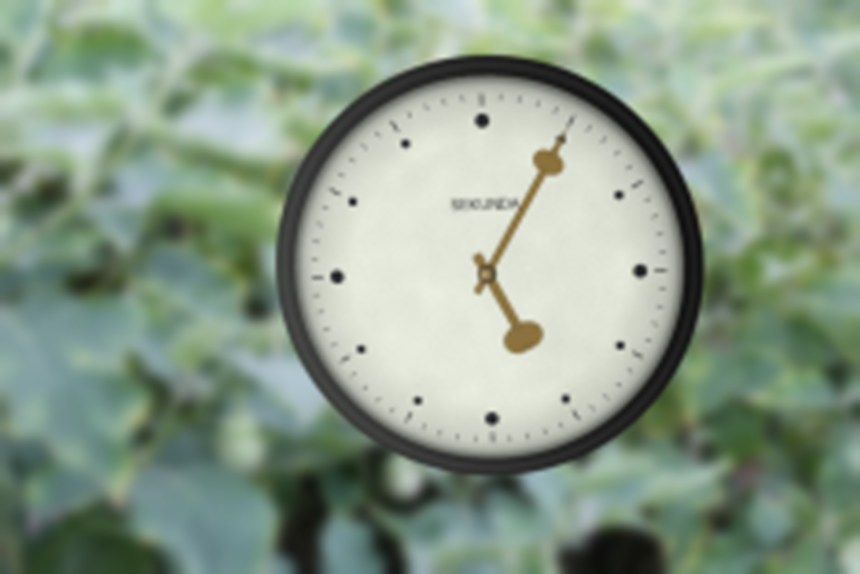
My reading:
**5:05**
